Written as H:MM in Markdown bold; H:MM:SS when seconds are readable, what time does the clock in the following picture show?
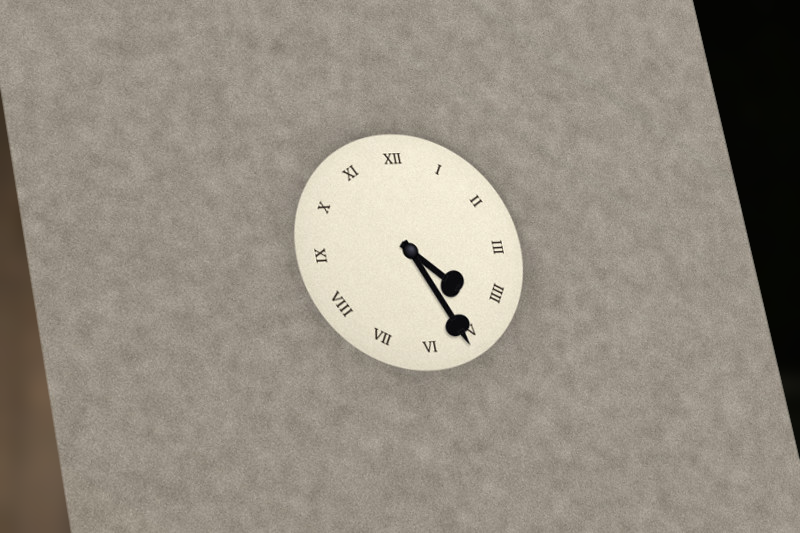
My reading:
**4:26**
